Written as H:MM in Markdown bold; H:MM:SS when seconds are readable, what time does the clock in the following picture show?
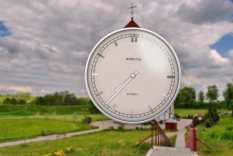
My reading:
**7:37**
